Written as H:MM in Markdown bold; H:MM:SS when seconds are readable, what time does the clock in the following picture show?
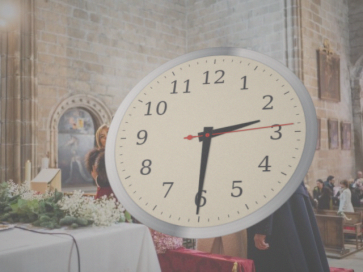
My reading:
**2:30:14**
